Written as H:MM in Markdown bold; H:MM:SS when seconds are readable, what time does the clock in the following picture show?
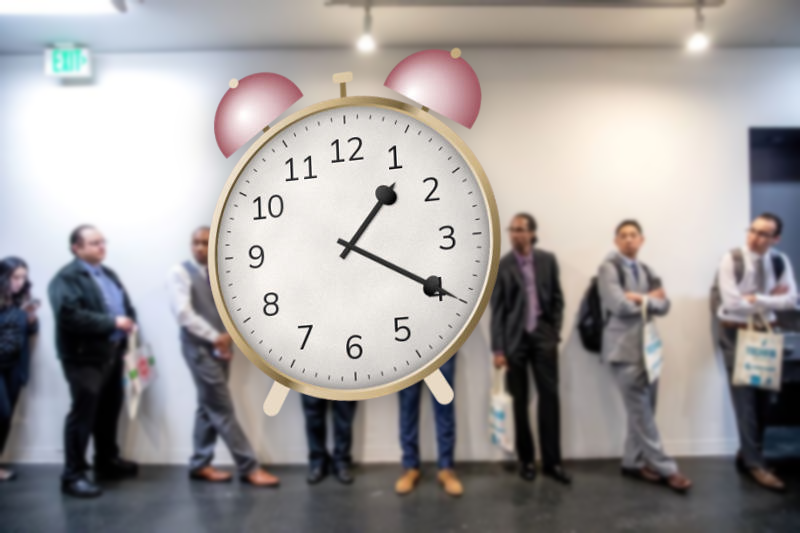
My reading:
**1:20**
